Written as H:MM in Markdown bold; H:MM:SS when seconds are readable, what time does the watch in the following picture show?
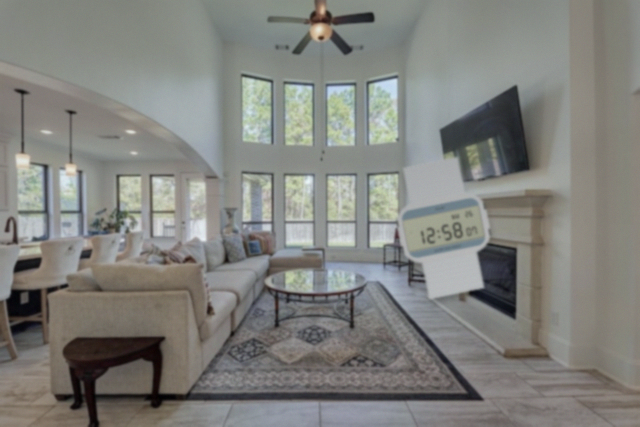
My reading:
**12:58**
